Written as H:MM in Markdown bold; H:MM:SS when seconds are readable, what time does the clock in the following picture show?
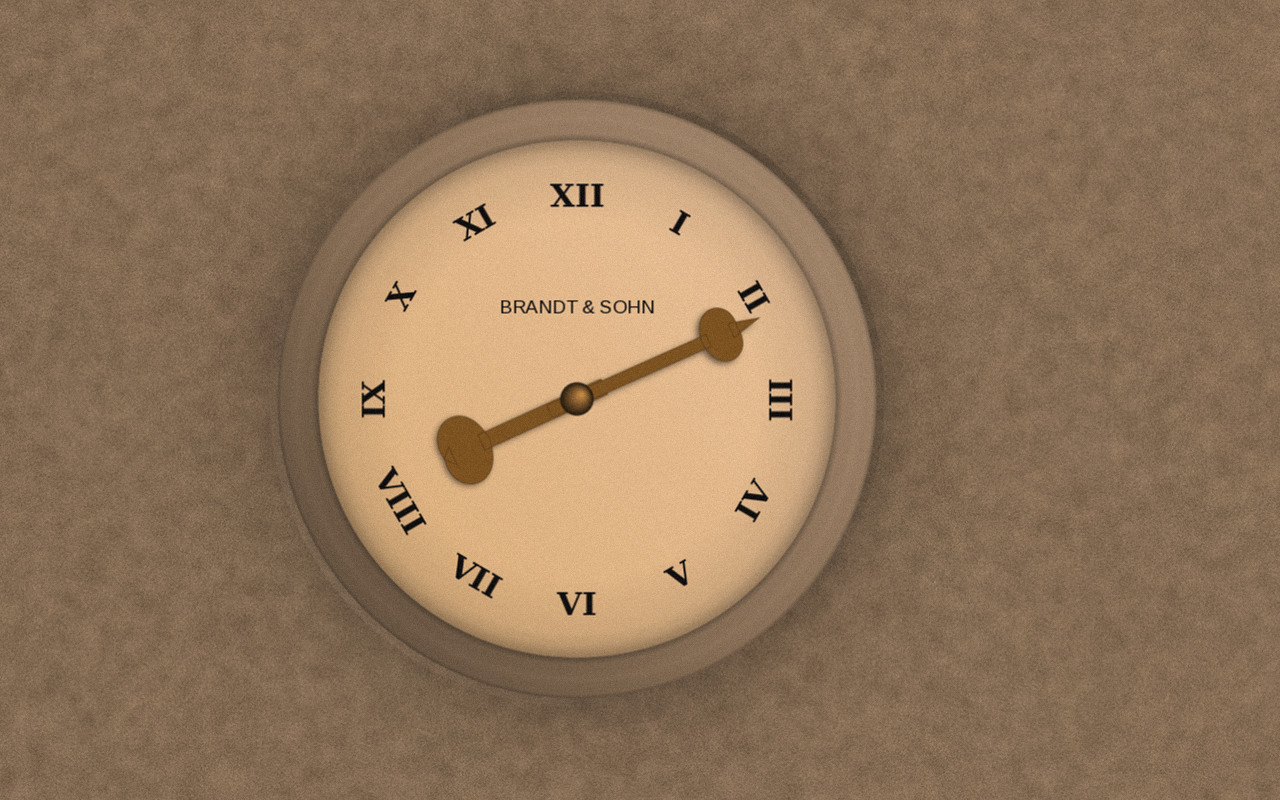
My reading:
**8:11**
